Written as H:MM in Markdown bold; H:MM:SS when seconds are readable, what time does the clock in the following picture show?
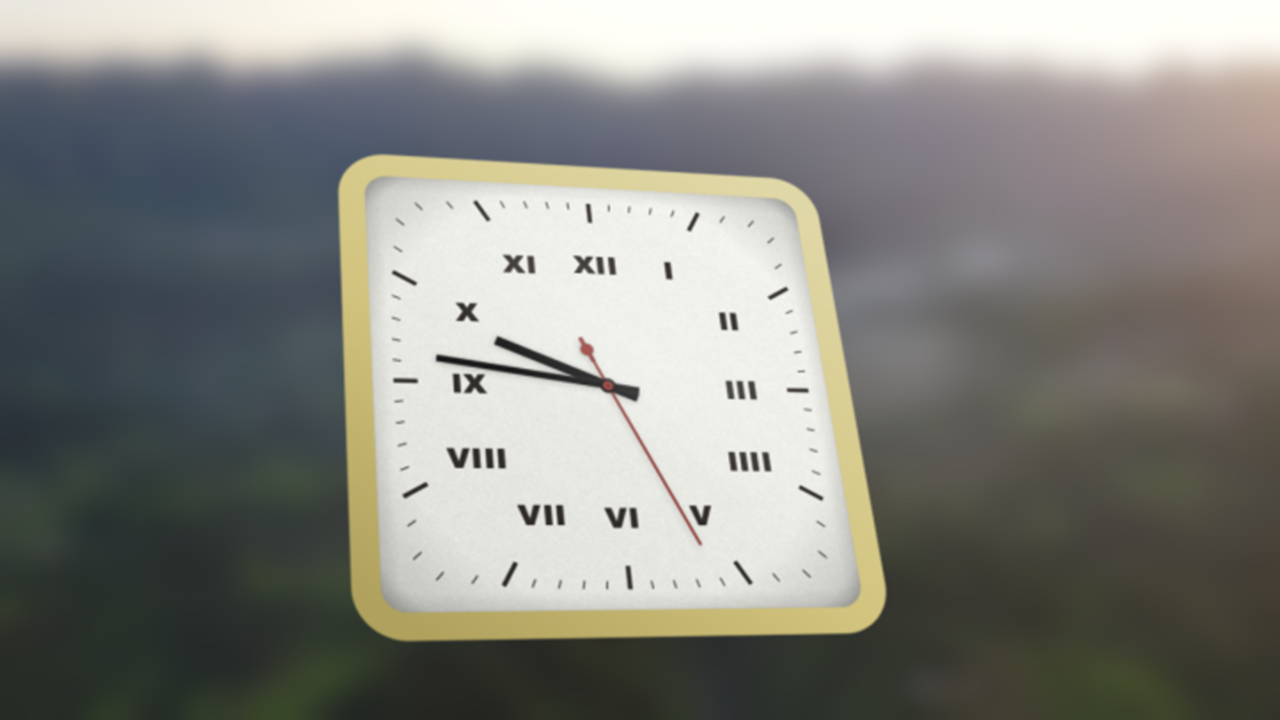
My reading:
**9:46:26**
